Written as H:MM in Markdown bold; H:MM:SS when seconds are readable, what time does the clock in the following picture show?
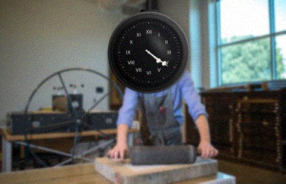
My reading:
**4:21**
